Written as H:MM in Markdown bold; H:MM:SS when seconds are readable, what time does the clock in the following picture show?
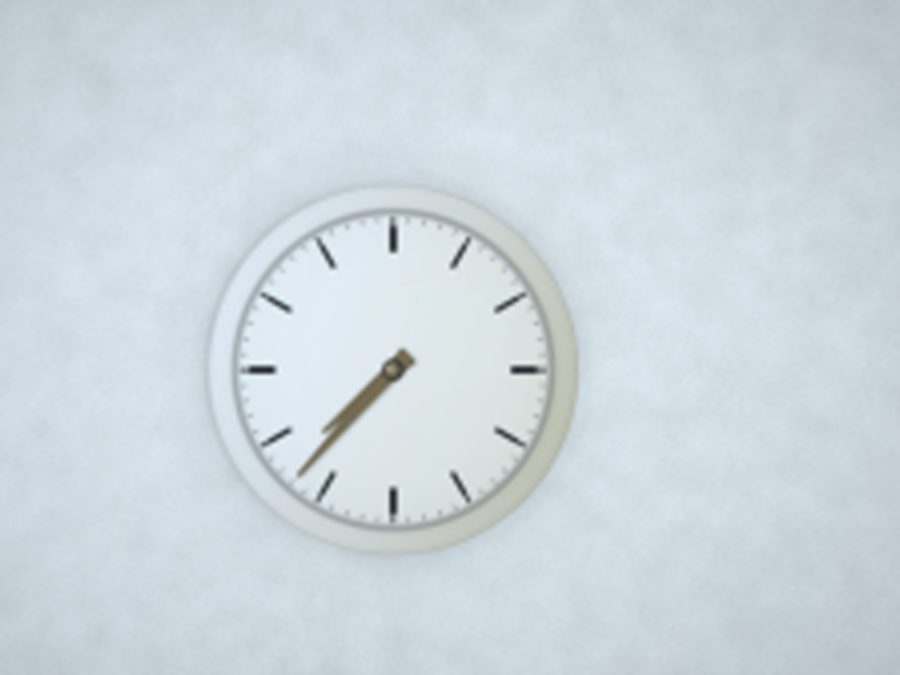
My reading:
**7:37**
